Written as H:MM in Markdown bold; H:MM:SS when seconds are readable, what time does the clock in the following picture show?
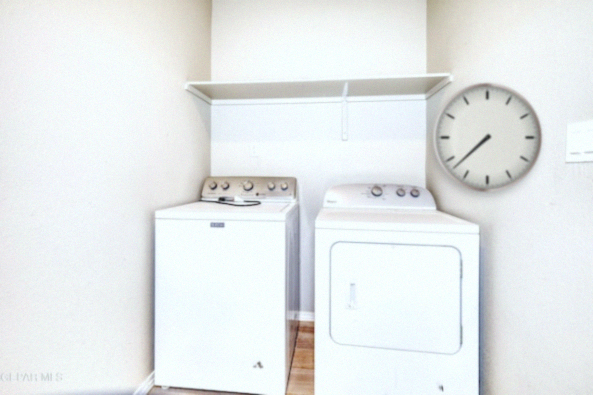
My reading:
**7:38**
